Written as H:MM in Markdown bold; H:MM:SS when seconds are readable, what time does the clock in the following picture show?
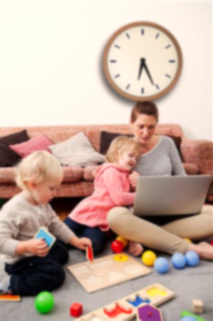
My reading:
**6:26**
